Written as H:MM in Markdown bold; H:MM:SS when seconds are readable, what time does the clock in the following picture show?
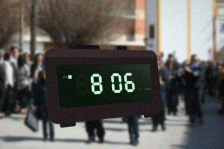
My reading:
**8:06**
